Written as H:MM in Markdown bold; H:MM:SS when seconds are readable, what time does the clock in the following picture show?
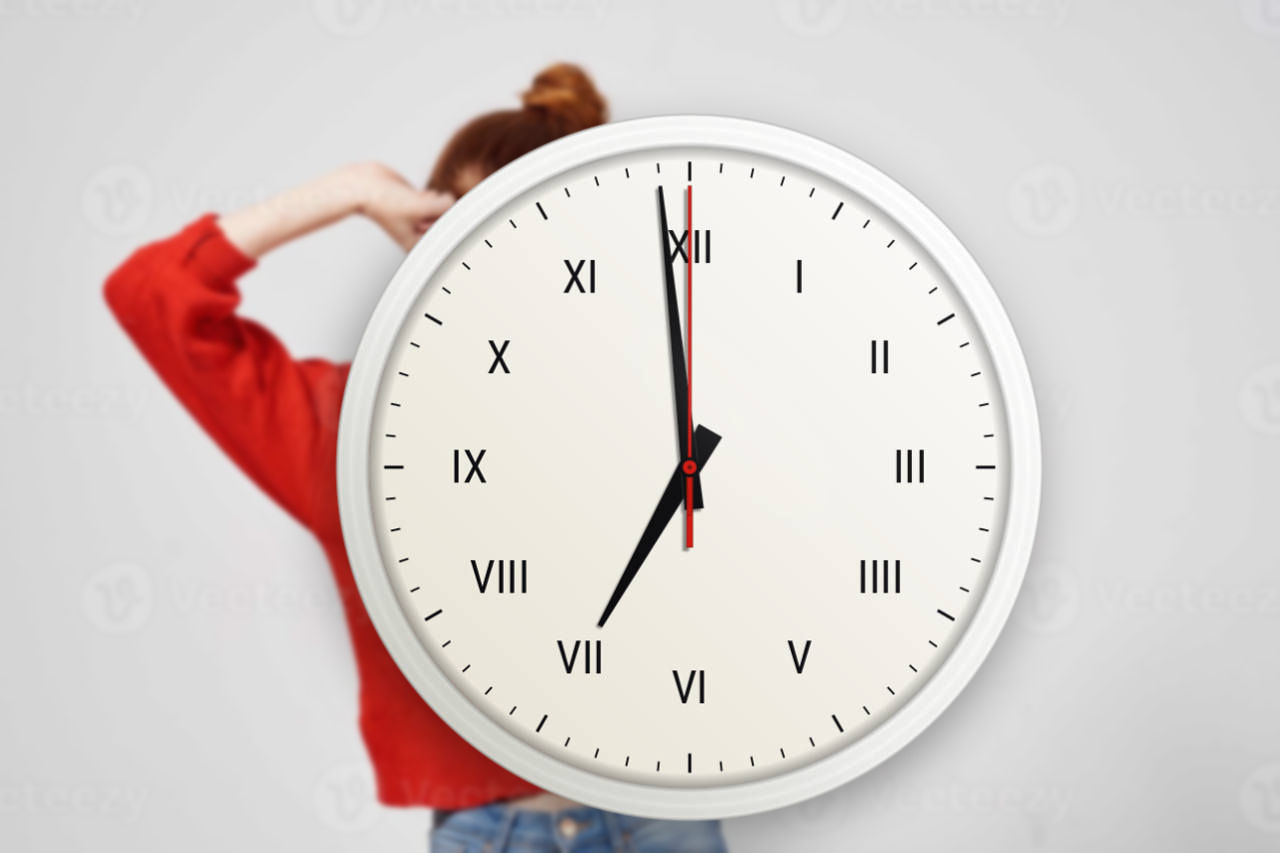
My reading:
**6:59:00**
